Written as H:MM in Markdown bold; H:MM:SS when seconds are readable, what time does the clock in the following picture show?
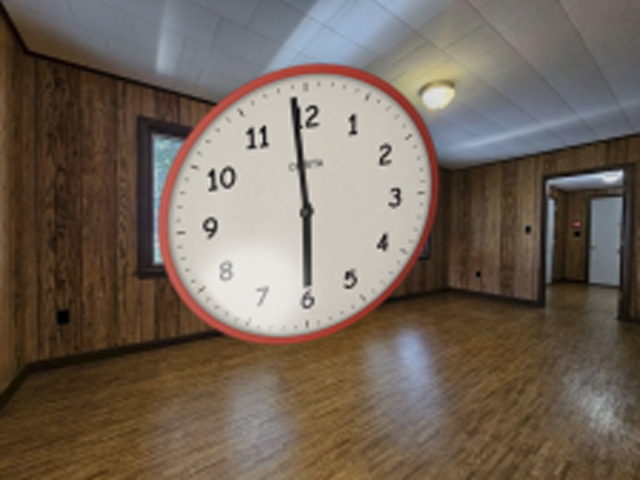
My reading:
**5:59**
